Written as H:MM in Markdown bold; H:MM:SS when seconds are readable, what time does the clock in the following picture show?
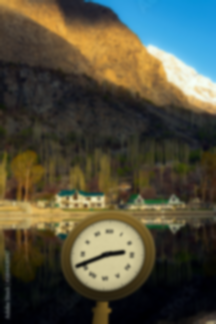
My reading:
**2:41**
